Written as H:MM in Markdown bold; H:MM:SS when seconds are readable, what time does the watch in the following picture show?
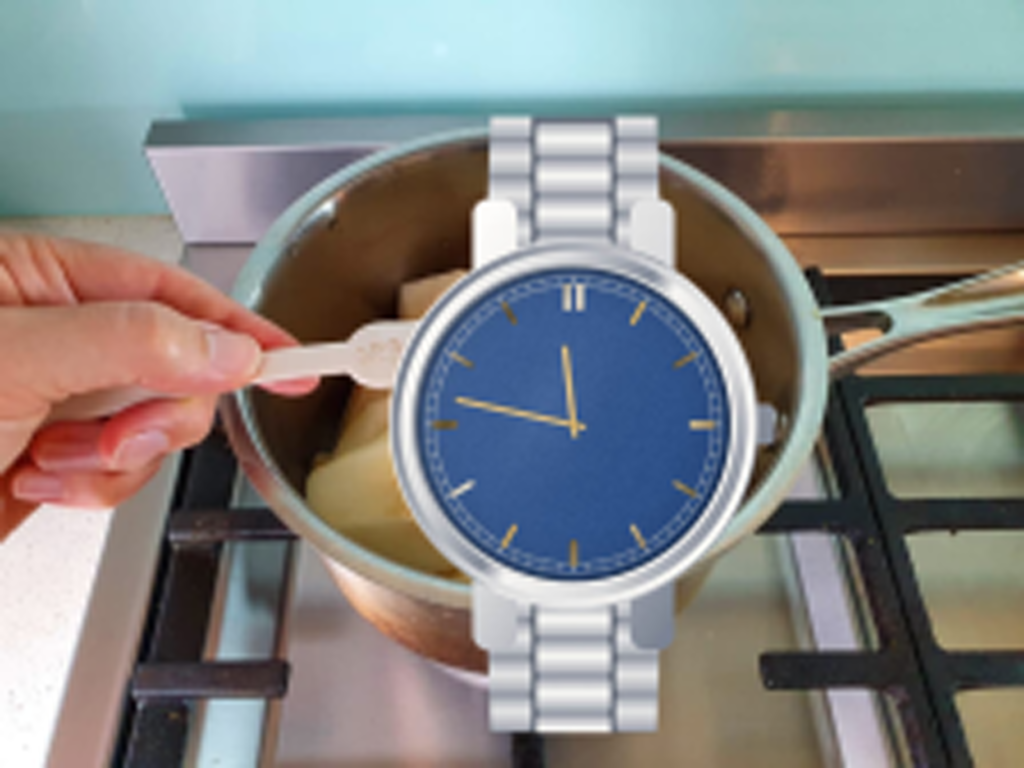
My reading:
**11:47**
